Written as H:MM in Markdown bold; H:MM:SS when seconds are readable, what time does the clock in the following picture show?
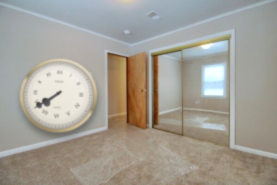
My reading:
**7:39**
